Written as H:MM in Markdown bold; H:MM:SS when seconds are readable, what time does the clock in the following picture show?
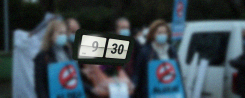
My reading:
**9:30**
